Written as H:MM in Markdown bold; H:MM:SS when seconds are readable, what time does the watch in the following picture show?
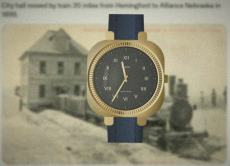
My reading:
**11:35**
